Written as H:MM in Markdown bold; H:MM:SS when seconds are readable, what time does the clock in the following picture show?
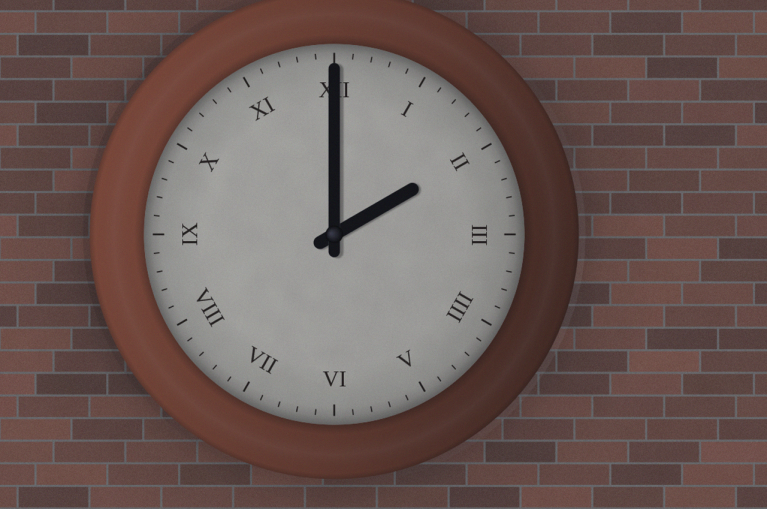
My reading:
**2:00**
